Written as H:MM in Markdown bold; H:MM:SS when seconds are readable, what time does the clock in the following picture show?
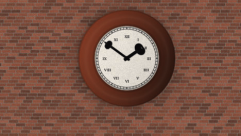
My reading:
**1:51**
